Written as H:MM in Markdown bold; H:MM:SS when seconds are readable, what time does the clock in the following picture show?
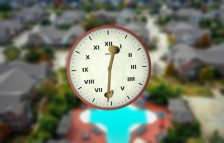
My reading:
**12:31**
